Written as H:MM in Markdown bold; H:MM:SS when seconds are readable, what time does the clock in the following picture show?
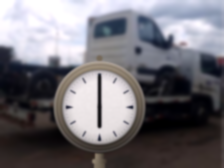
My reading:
**6:00**
